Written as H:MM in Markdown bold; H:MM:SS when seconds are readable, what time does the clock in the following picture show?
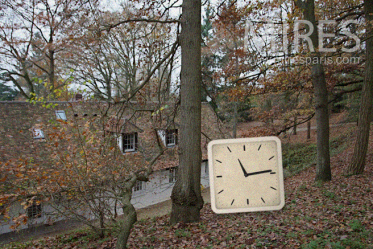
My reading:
**11:14**
